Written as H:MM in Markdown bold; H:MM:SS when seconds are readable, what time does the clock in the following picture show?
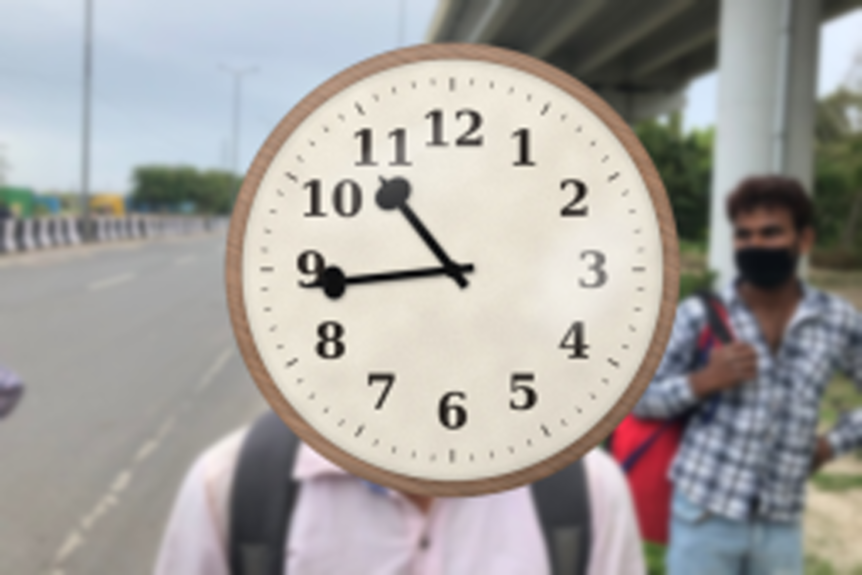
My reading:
**10:44**
